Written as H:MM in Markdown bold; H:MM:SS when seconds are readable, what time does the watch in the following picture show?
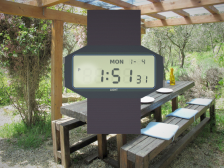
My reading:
**1:51:31**
